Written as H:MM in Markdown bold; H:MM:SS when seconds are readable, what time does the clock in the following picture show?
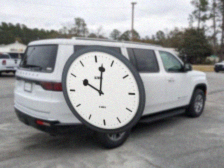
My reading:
**10:02**
